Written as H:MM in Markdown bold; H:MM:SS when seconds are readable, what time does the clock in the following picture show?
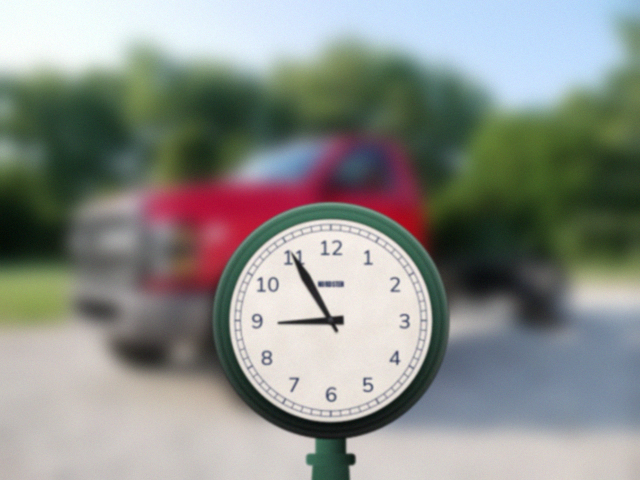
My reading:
**8:55**
